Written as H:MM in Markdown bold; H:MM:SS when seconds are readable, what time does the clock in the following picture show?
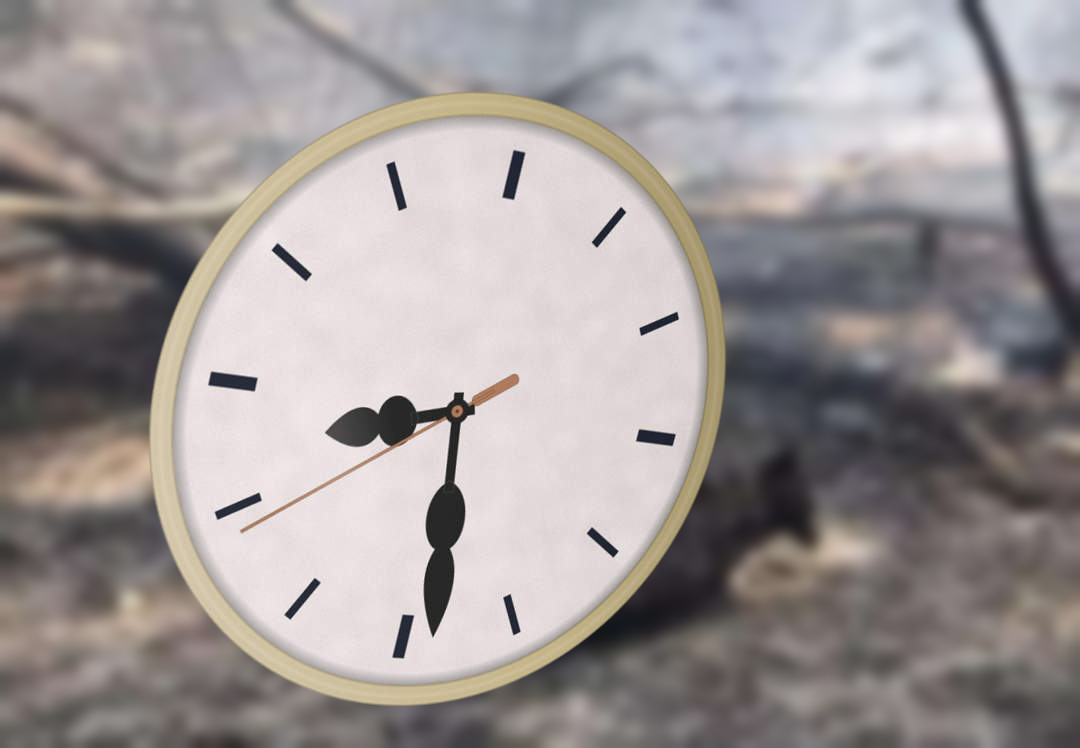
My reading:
**8:28:39**
